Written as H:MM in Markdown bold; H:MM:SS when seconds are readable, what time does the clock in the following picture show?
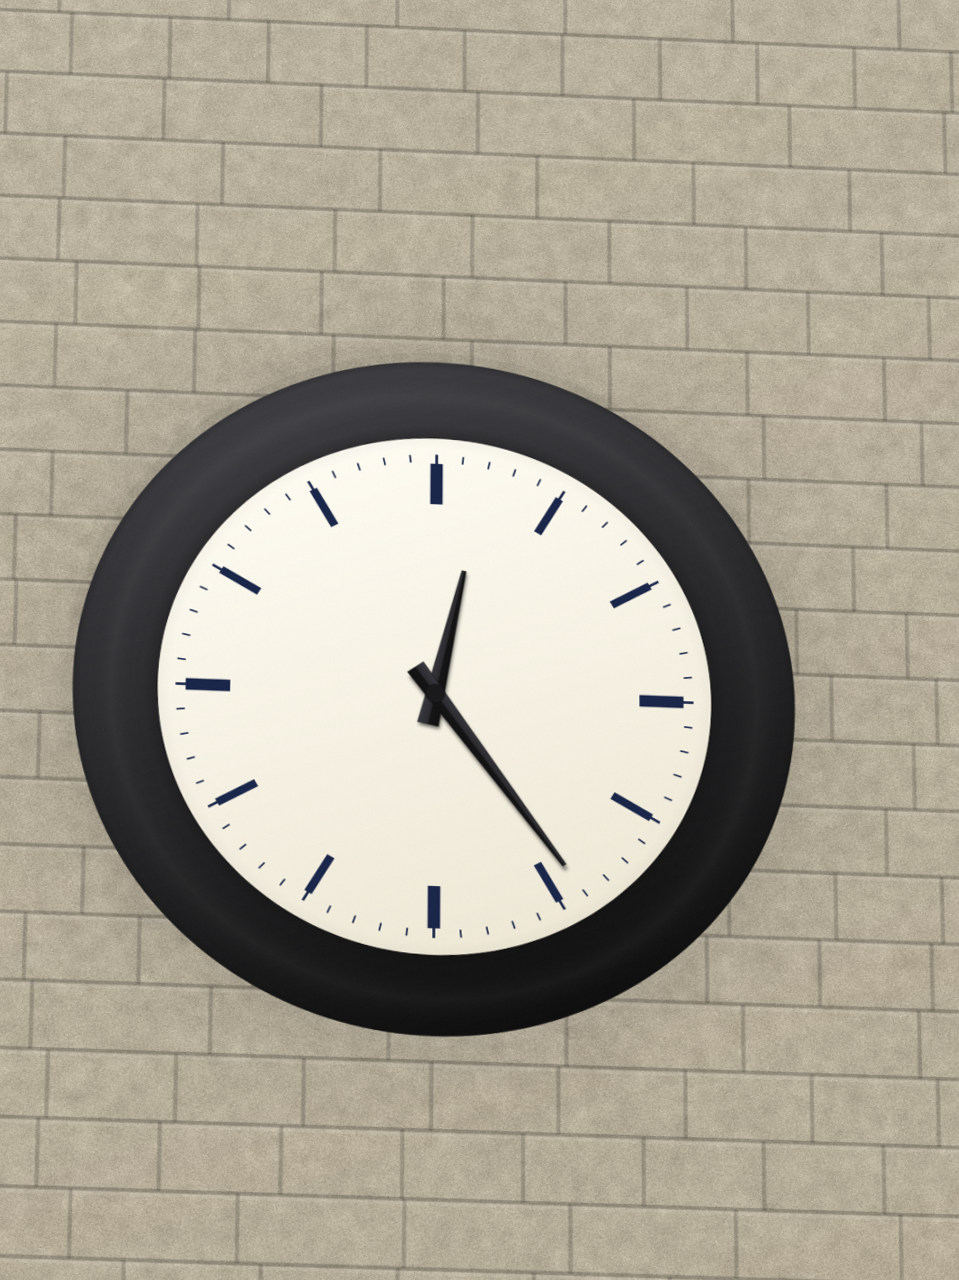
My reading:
**12:24**
